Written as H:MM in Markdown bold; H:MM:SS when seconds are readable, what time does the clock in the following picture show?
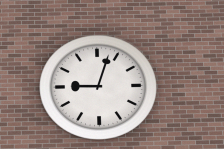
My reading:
**9:03**
